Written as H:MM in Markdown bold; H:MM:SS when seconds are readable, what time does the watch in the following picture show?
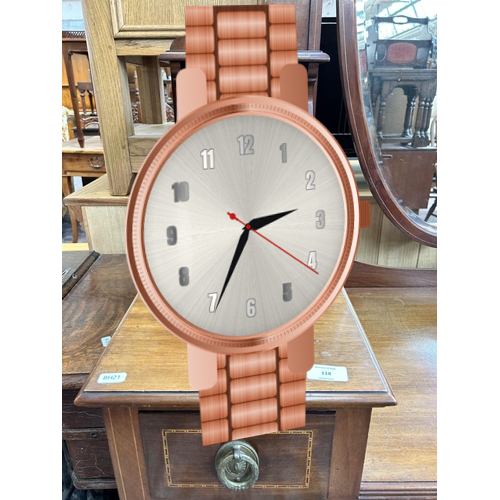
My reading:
**2:34:21**
